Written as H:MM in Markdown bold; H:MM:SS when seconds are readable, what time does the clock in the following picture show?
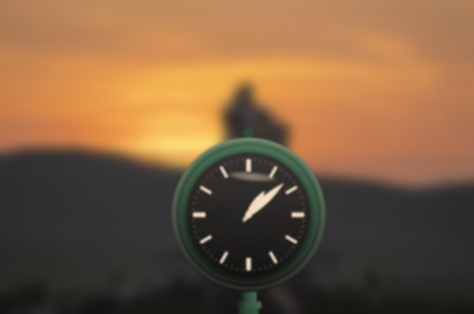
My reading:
**1:08**
